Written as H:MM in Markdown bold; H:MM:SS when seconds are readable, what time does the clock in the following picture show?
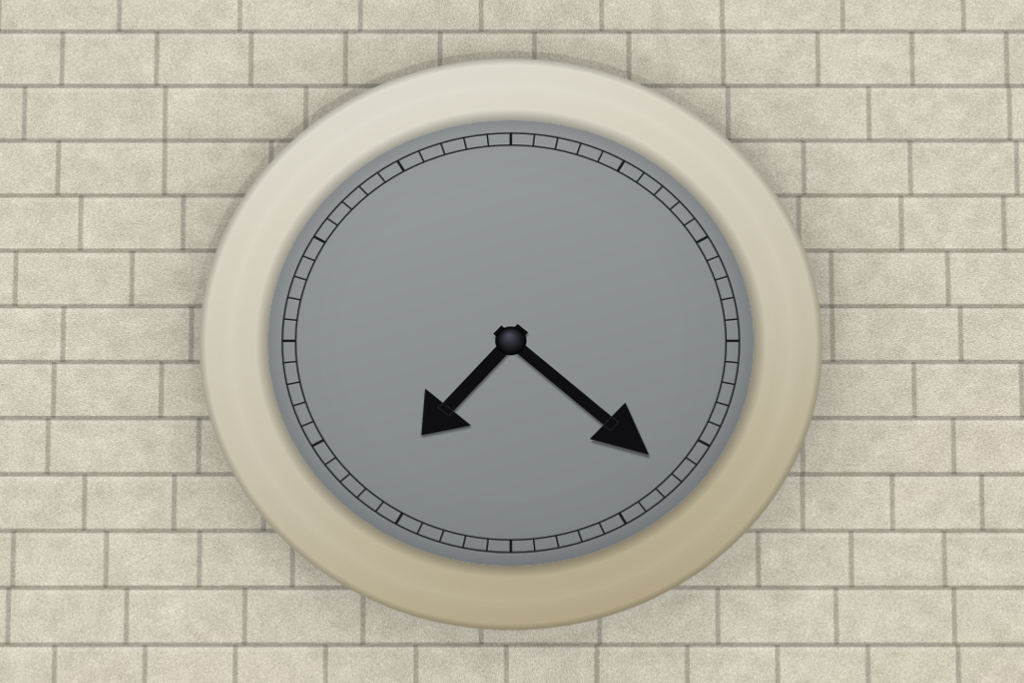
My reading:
**7:22**
